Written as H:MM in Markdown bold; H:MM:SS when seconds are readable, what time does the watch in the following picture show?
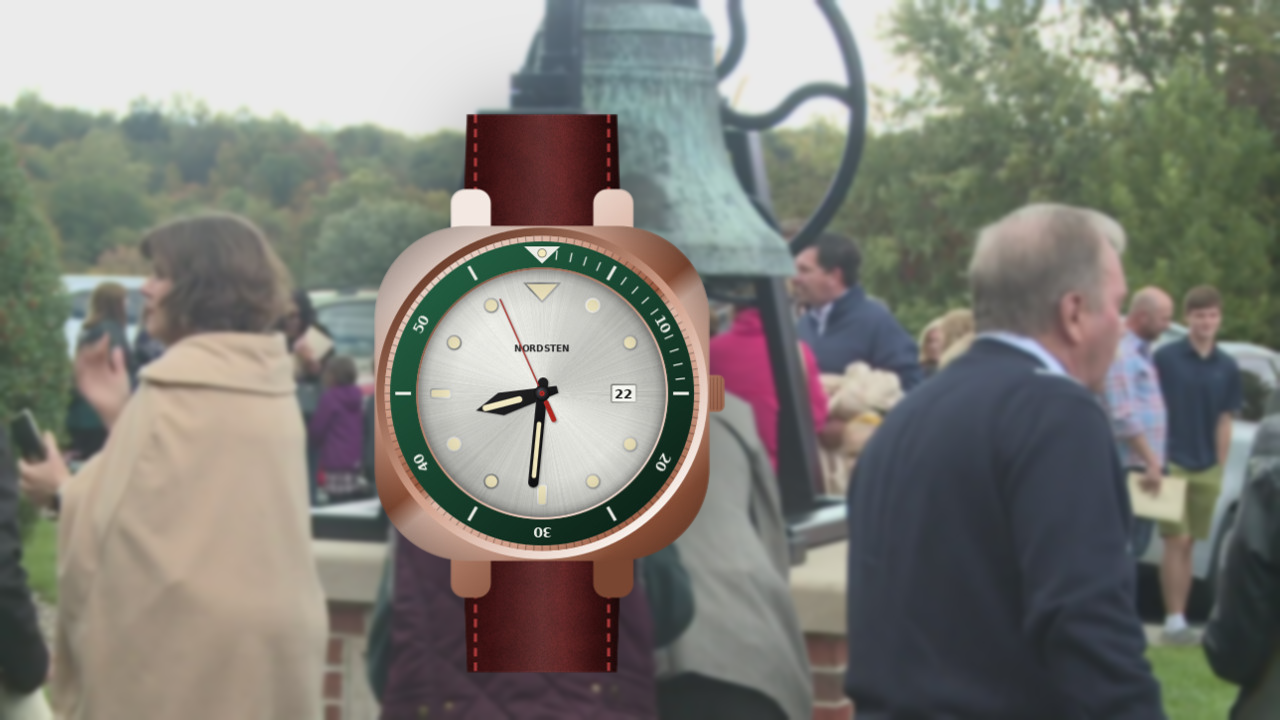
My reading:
**8:30:56**
